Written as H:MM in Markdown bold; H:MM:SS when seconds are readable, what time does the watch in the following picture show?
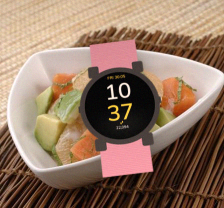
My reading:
**10:37**
